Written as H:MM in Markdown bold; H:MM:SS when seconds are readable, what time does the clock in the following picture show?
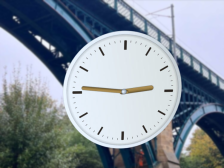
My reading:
**2:46**
